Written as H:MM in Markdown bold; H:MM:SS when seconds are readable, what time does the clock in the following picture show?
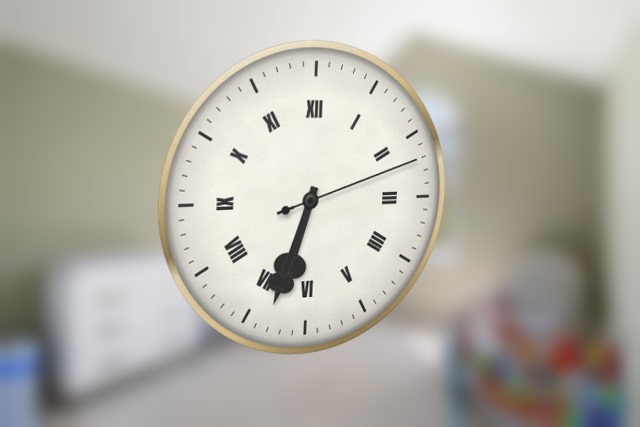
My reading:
**6:33:12**
